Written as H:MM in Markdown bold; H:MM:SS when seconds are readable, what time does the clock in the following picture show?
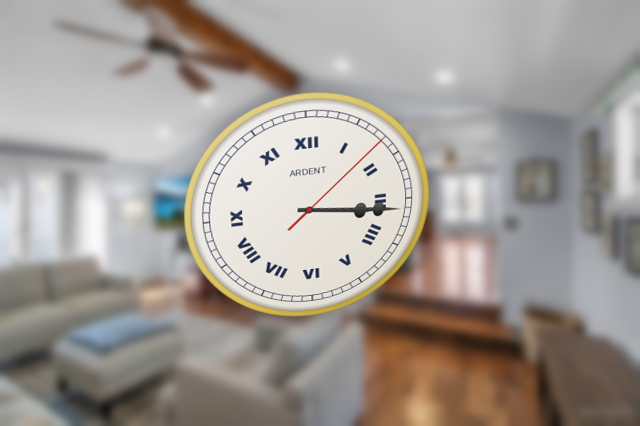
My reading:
**3:16:08**
